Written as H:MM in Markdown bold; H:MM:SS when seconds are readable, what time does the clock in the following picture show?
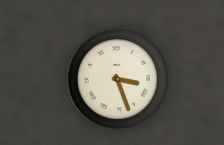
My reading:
**3:27**
